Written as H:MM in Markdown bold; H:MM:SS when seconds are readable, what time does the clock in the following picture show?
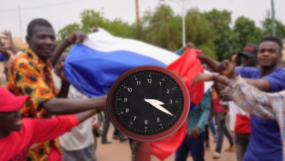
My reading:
**3:20**
